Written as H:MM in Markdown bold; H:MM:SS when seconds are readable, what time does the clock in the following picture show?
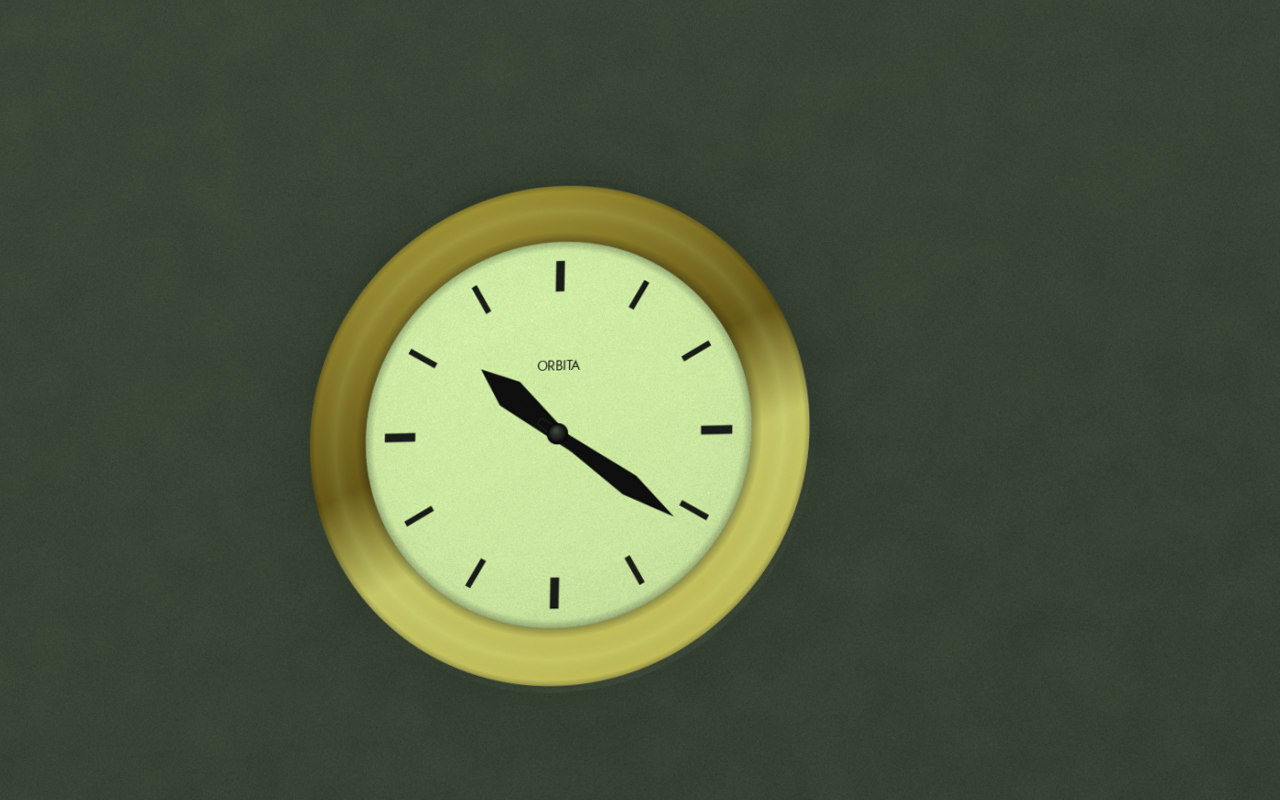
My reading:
**10:21**
